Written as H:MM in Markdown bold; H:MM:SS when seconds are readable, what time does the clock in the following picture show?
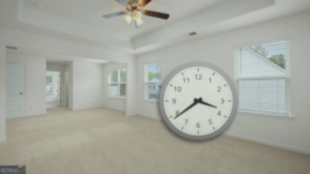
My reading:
**3:39**
